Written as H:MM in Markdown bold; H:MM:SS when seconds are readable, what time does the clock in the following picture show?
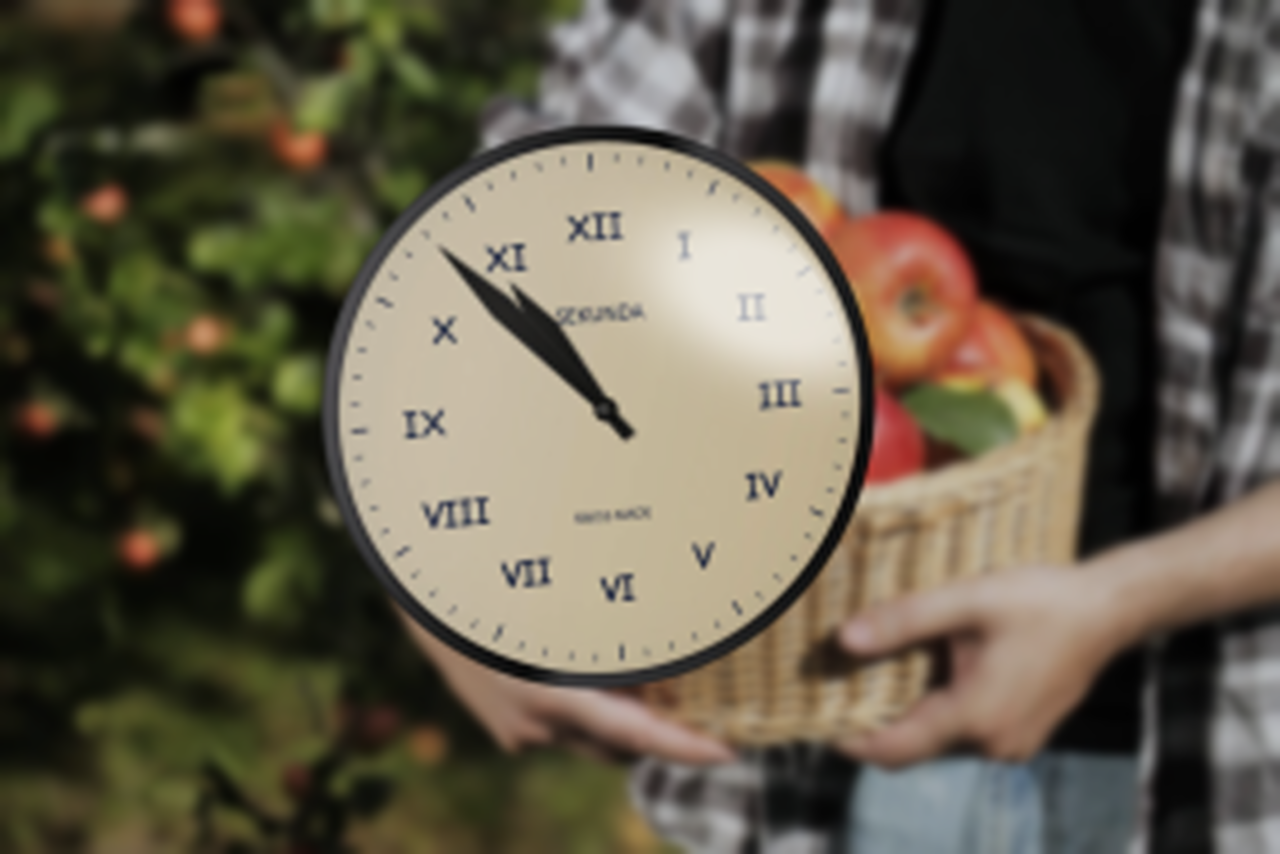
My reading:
**10:53**
